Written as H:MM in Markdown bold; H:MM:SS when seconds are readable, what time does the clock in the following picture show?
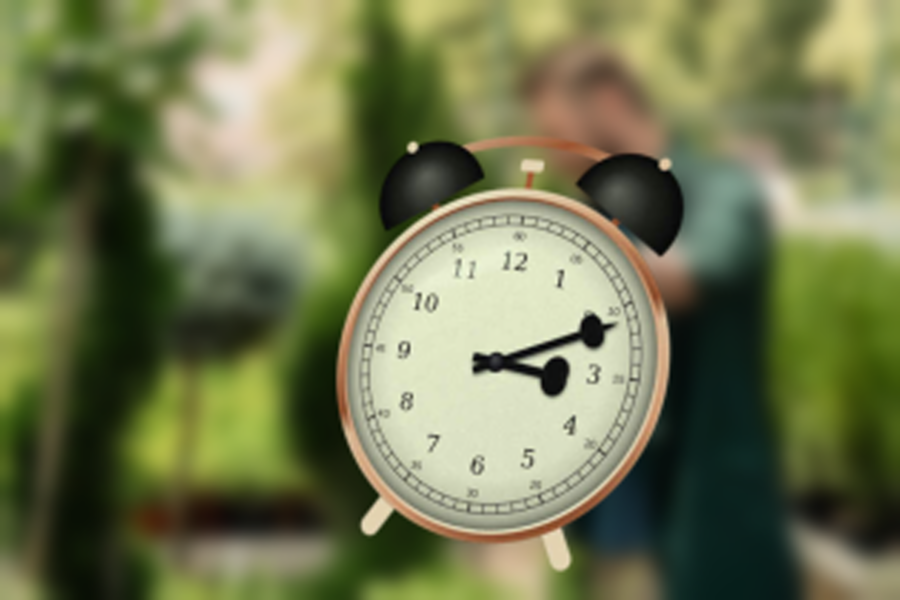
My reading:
**3:11**
